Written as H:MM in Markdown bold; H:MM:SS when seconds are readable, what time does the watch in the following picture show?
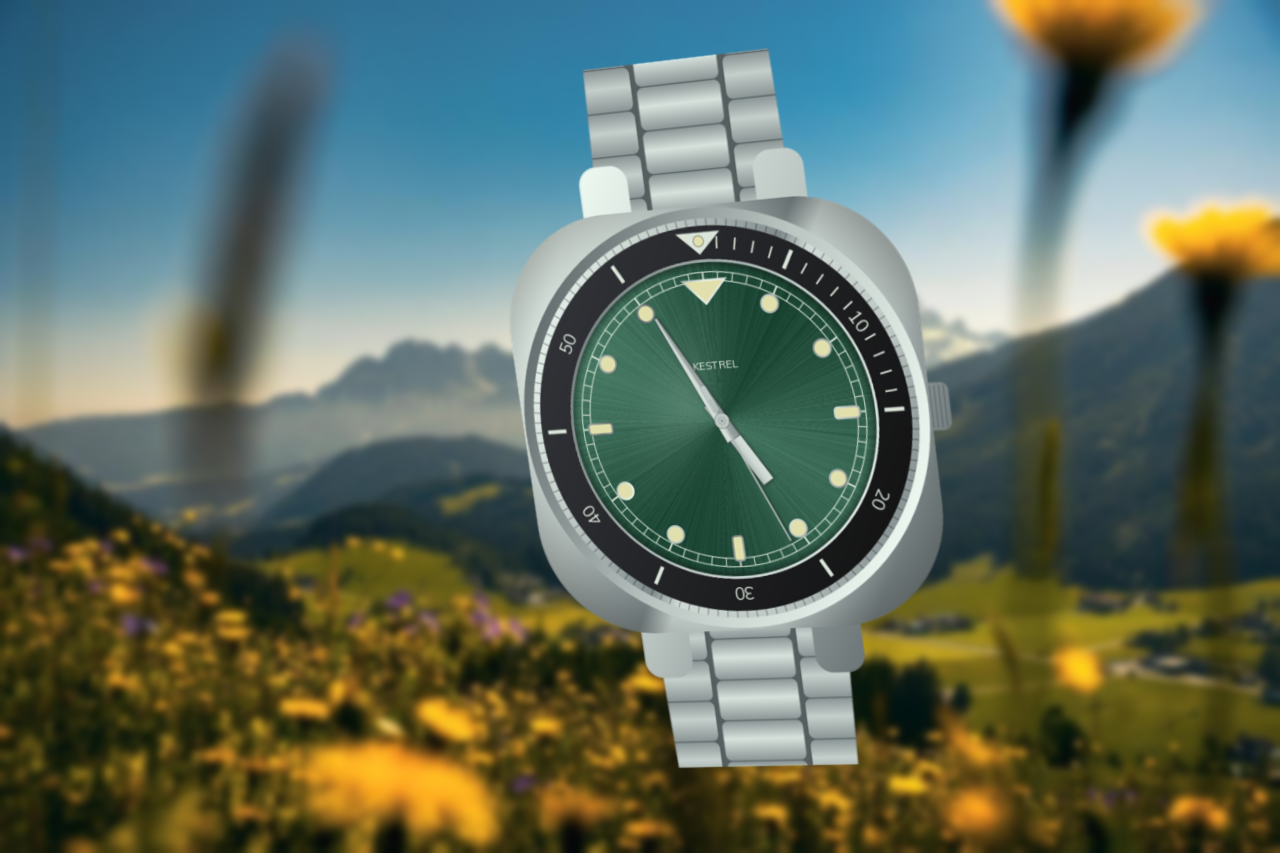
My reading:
**4:55:26**
